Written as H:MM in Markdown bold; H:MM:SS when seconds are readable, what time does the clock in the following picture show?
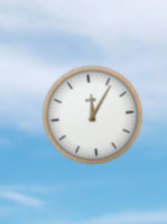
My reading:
**12:06**
